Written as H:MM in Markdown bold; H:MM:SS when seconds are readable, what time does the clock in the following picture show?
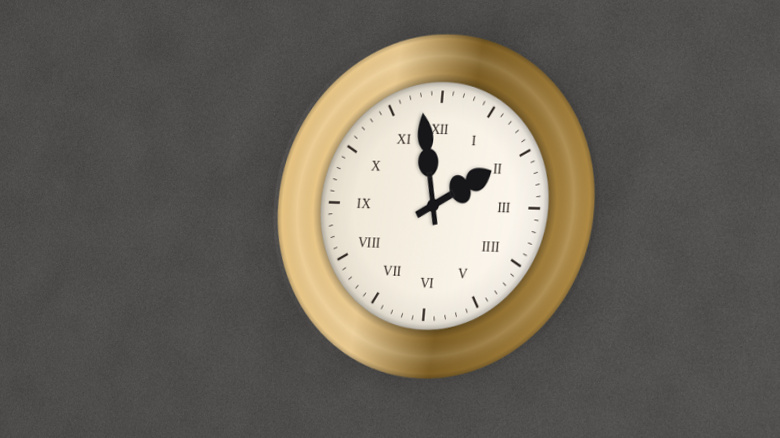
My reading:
**1:58**
